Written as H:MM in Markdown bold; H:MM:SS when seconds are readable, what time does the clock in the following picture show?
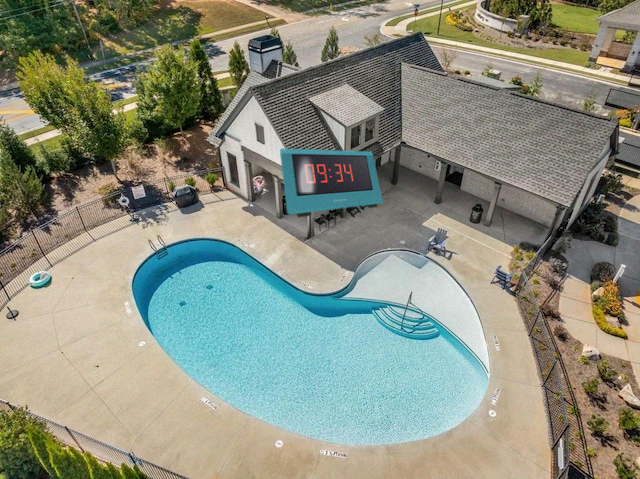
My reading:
**9:34**
